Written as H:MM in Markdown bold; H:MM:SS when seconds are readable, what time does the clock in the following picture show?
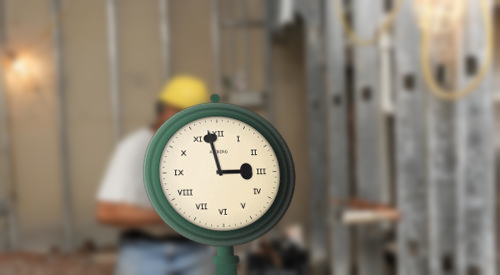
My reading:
**2:58**
